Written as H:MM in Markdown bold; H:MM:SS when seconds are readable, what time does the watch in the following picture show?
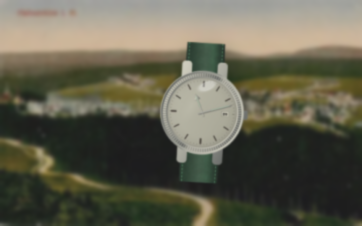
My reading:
**11:12**
